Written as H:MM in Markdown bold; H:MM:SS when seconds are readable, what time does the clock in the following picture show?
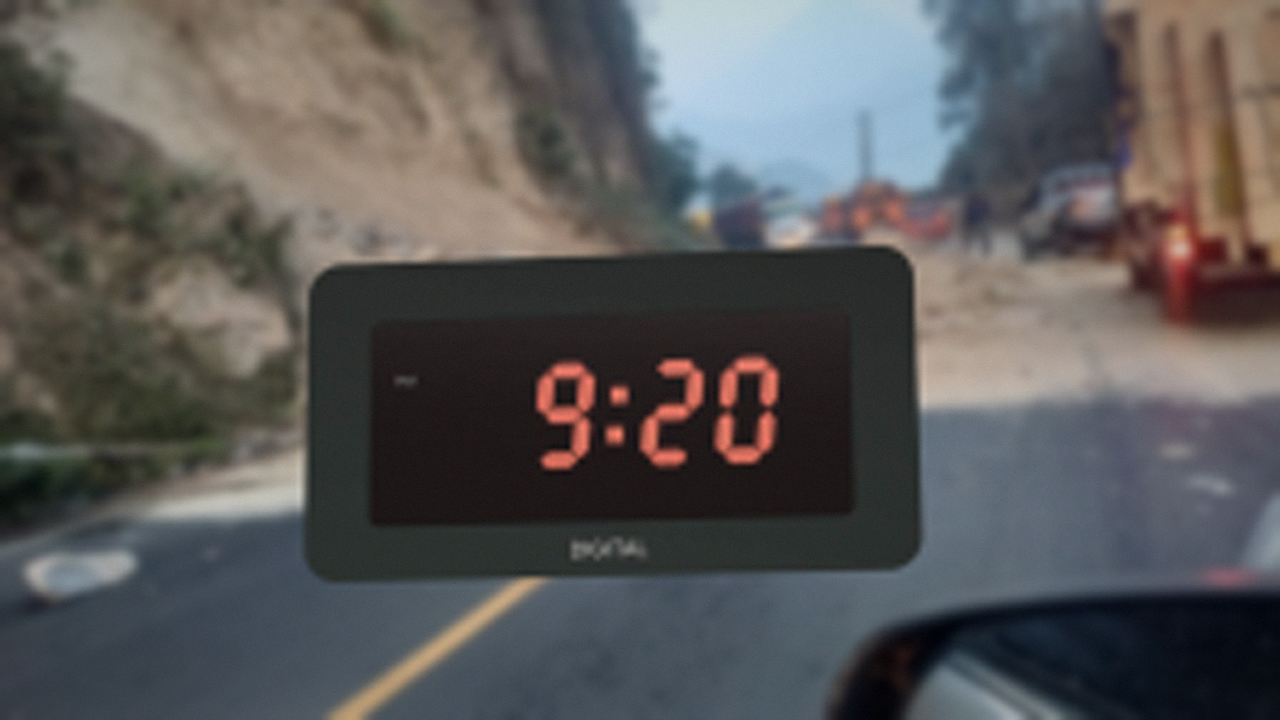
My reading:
**9:20**
